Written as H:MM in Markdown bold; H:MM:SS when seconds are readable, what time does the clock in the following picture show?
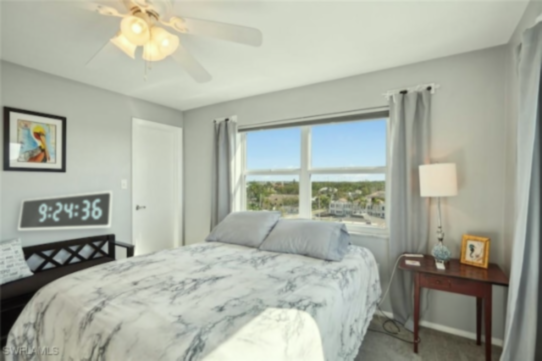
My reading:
**9:24:36**
